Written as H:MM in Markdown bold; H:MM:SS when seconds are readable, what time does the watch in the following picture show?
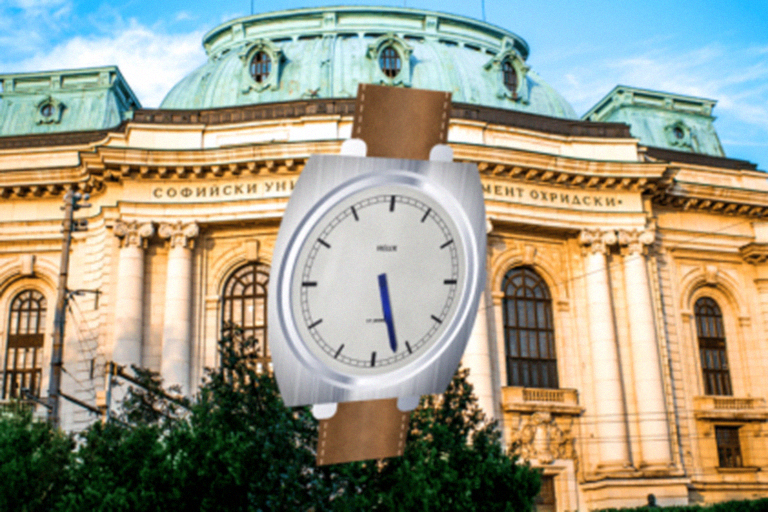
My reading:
**5:27**
